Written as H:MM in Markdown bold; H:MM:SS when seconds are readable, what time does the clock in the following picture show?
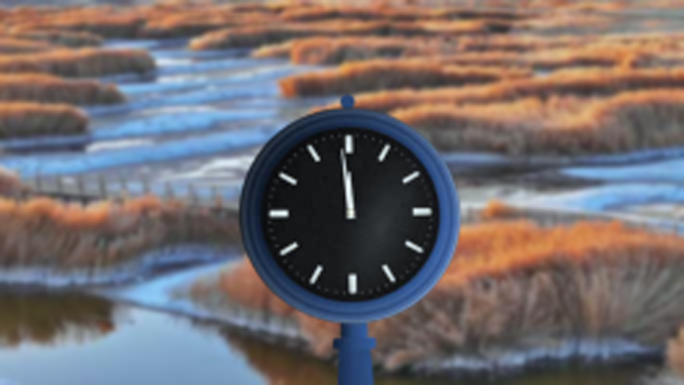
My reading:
**11:59**
